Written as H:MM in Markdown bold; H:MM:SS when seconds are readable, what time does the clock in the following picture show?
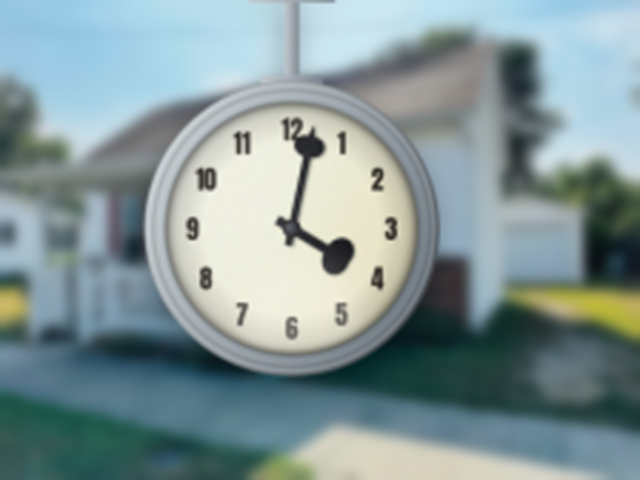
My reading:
**4:02**
